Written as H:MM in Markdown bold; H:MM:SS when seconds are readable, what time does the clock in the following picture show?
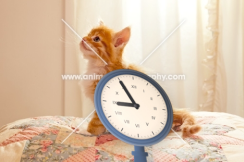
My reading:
**8:55**
